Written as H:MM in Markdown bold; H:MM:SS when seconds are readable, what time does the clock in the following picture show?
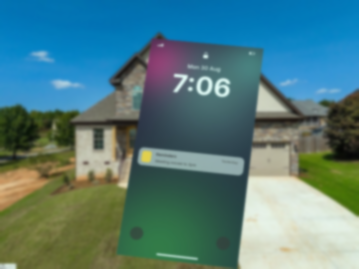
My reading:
**7:06**
